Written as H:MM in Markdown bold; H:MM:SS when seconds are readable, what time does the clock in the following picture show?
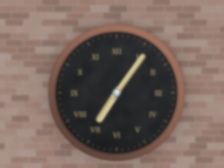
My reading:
**7:06**
